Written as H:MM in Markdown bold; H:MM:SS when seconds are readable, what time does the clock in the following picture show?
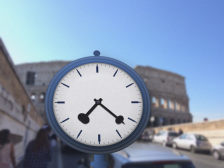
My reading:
**7:22**
